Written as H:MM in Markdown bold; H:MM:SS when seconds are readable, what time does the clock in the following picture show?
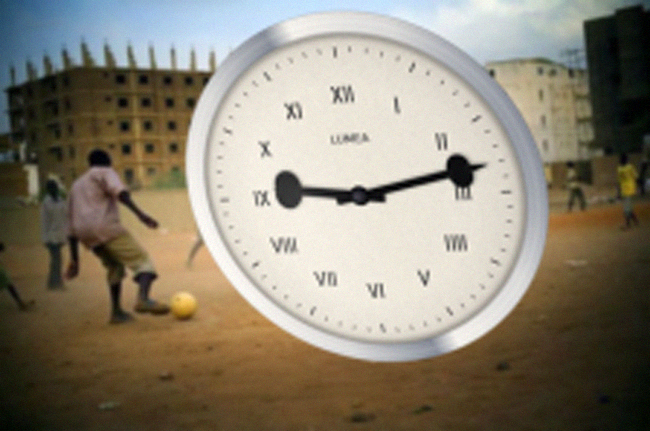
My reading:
**9:13**
